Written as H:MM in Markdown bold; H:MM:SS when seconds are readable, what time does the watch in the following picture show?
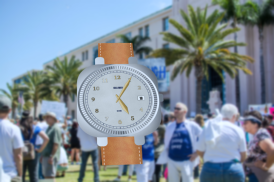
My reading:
**5:05**
